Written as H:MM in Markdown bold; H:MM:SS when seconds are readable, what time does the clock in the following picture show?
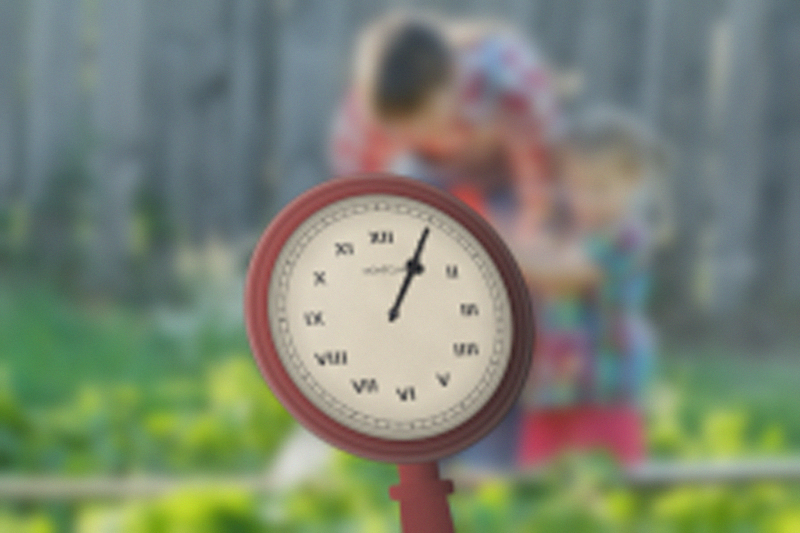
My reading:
**1:05**
